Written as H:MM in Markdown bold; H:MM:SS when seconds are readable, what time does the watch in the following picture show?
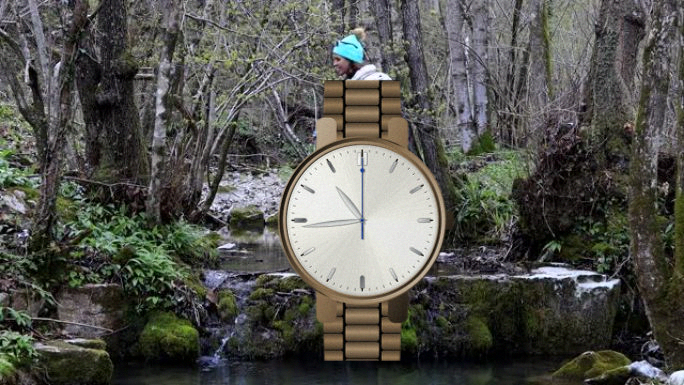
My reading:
**10:44:00**
